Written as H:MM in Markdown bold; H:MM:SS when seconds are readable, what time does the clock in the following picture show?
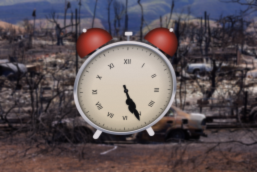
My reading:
**5:26**
